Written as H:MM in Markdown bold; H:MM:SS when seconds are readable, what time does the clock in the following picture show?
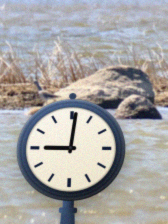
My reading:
**9:01**
